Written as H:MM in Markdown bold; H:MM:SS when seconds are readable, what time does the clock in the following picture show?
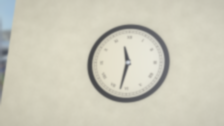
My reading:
**11:32**
